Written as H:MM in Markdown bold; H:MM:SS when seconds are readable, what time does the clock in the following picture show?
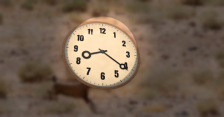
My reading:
**8:21**
